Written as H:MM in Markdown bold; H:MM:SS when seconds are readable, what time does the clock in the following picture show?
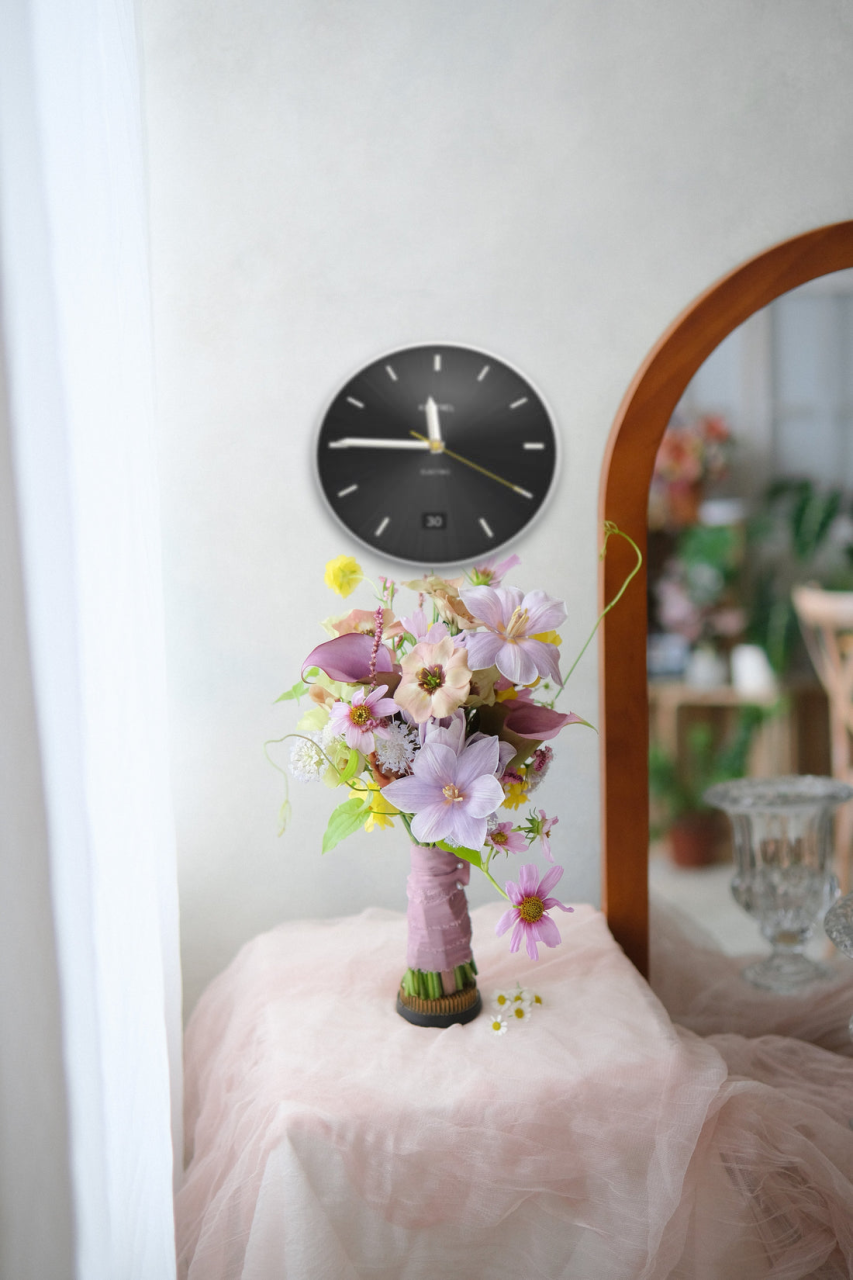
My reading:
**11:45:20**
